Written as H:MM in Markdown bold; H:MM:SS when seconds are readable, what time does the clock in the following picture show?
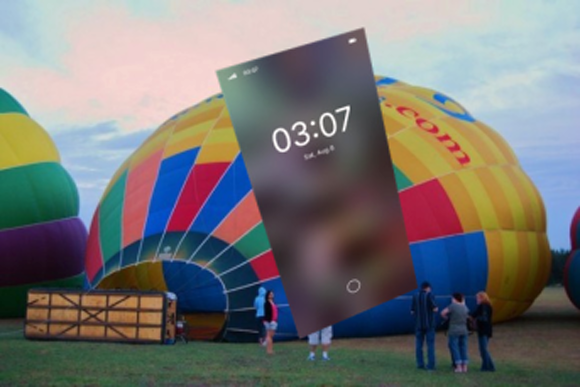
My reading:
**3:07**
